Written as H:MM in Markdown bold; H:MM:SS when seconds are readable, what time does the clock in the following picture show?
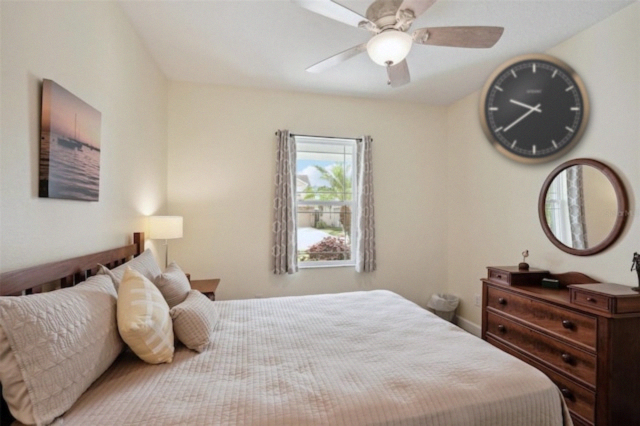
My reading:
**9:39**
